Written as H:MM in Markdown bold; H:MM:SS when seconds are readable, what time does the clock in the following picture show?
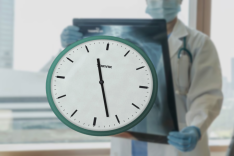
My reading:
**11:27**
